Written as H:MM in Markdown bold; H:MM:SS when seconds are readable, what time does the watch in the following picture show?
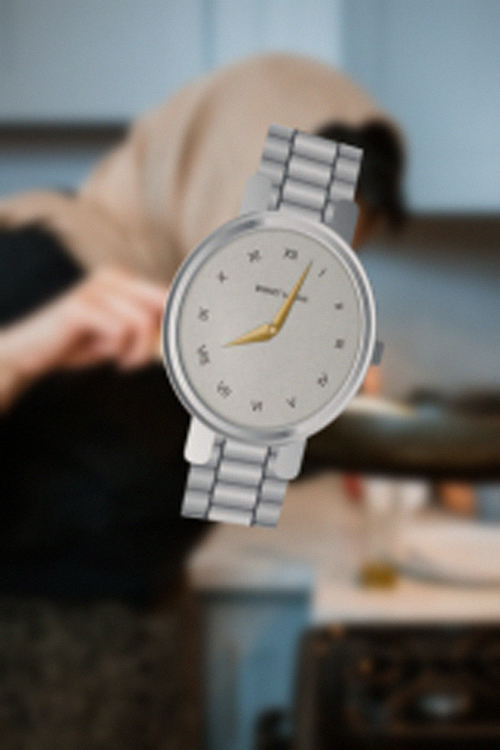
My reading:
**8:03**
